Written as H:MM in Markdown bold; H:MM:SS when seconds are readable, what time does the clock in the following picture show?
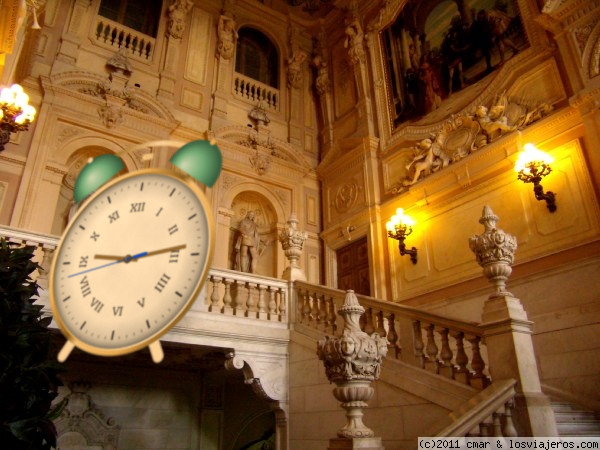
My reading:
**9:13:43**
